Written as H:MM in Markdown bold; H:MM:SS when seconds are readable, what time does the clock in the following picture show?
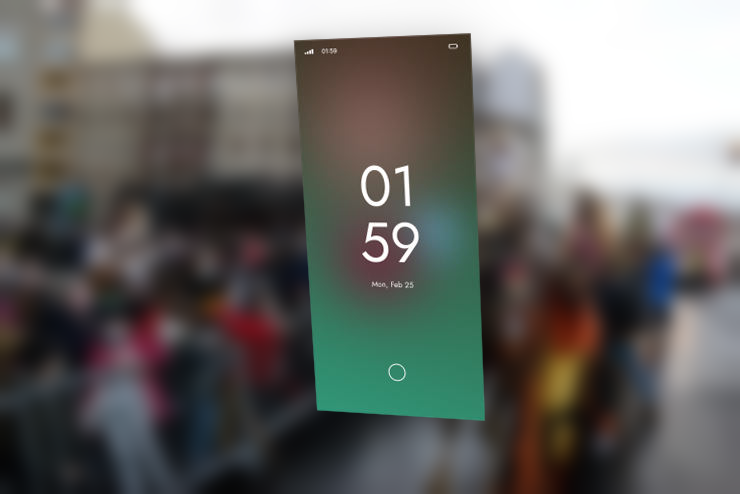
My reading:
**1:59**
